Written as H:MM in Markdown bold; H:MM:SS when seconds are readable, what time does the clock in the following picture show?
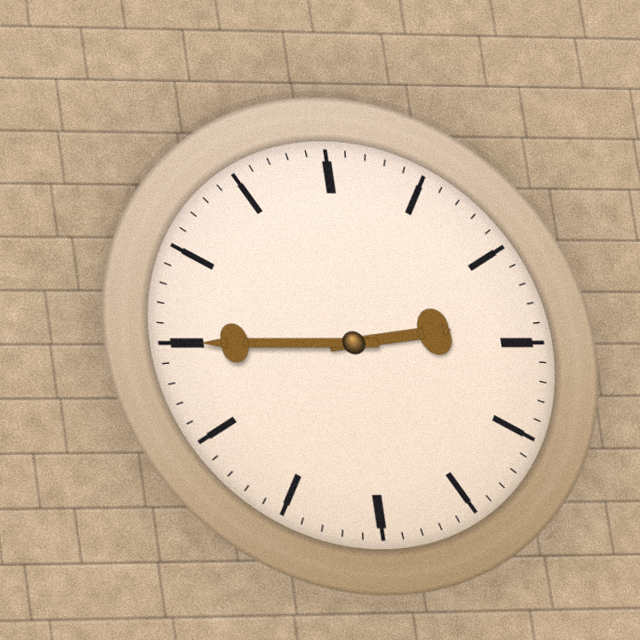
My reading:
**2:45**
